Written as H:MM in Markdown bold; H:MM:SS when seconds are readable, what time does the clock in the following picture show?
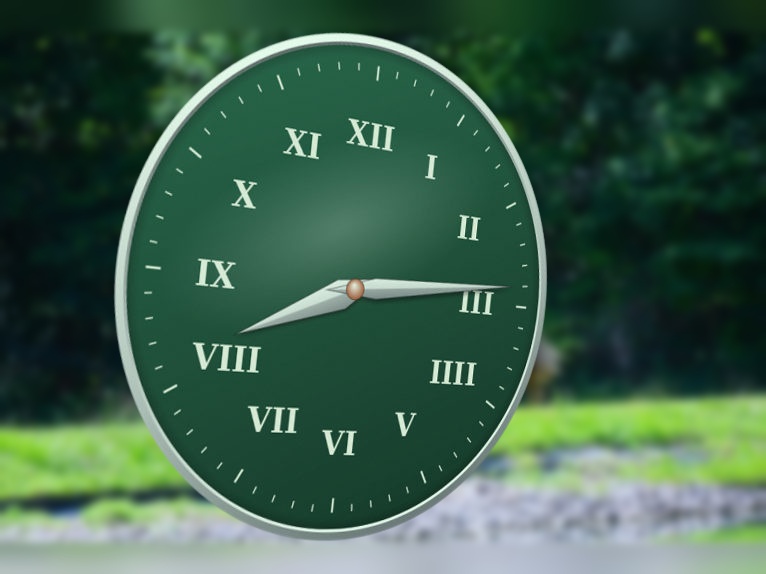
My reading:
**8:14**
